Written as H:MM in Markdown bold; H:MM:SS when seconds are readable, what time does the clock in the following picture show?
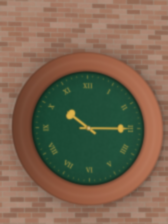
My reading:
**10:15**
